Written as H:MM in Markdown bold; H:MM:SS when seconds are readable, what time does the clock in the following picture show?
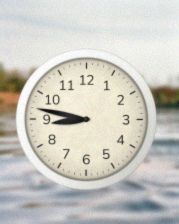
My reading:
**8:47**
